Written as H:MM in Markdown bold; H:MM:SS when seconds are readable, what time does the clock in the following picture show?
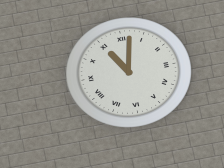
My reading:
**11:02**
